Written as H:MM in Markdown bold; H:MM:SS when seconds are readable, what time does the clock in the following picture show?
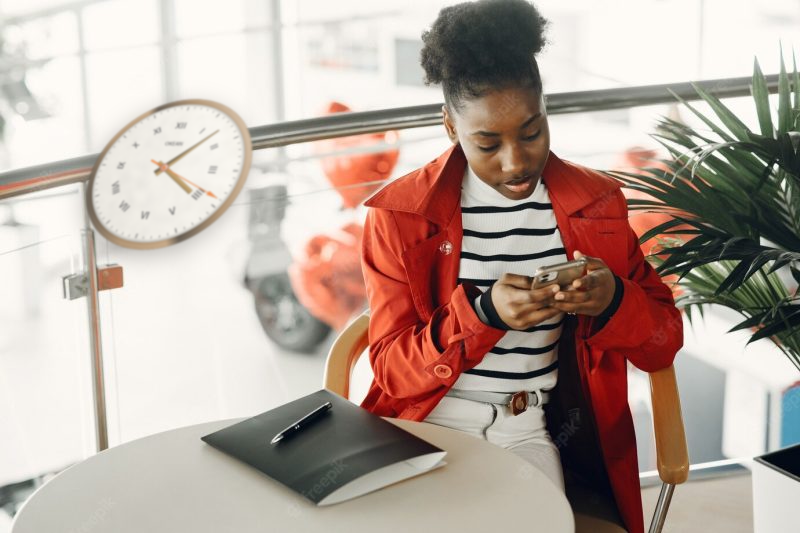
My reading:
**4:07:19**
